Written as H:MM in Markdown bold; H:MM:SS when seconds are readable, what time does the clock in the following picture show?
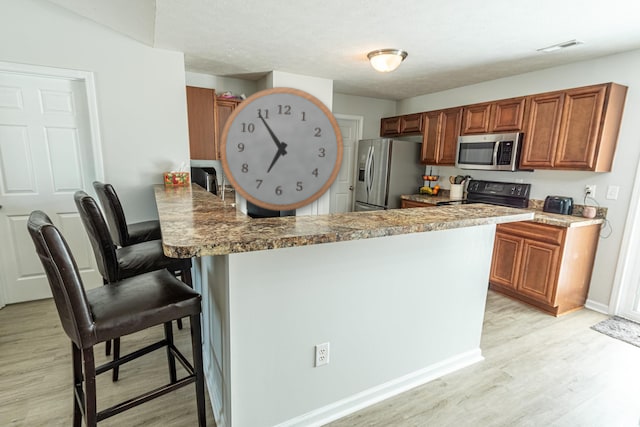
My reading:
**6:54**
